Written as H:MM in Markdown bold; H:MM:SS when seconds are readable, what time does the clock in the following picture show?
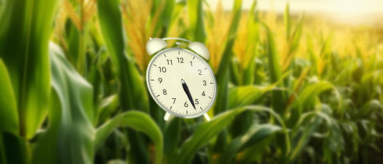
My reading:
**5:27**
